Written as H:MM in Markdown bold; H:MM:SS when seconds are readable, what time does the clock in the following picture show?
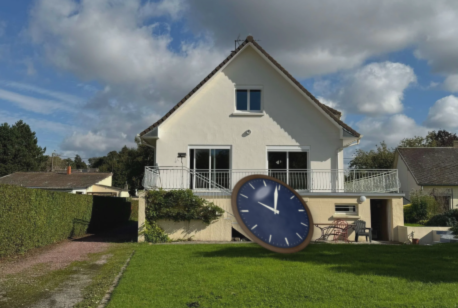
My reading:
**10:04**
